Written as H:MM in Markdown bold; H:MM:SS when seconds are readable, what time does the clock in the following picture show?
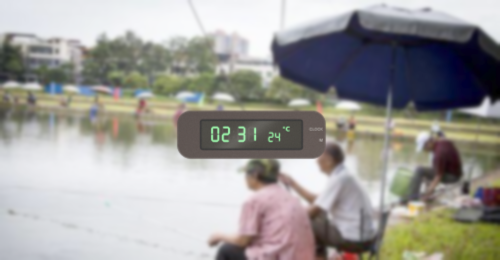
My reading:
**2:31**
